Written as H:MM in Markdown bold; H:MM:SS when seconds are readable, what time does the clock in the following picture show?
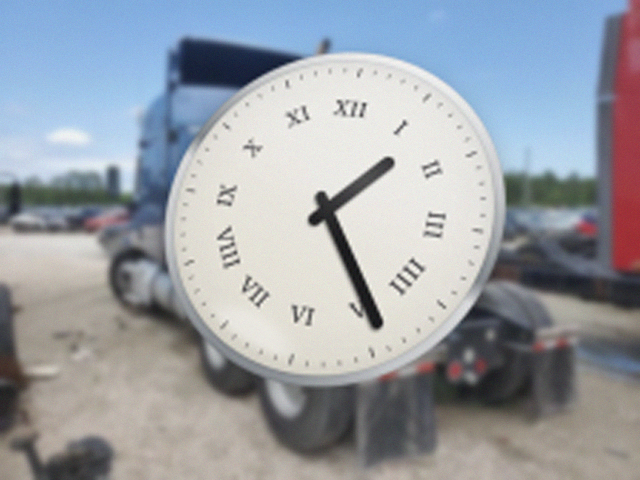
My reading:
**1:24**
